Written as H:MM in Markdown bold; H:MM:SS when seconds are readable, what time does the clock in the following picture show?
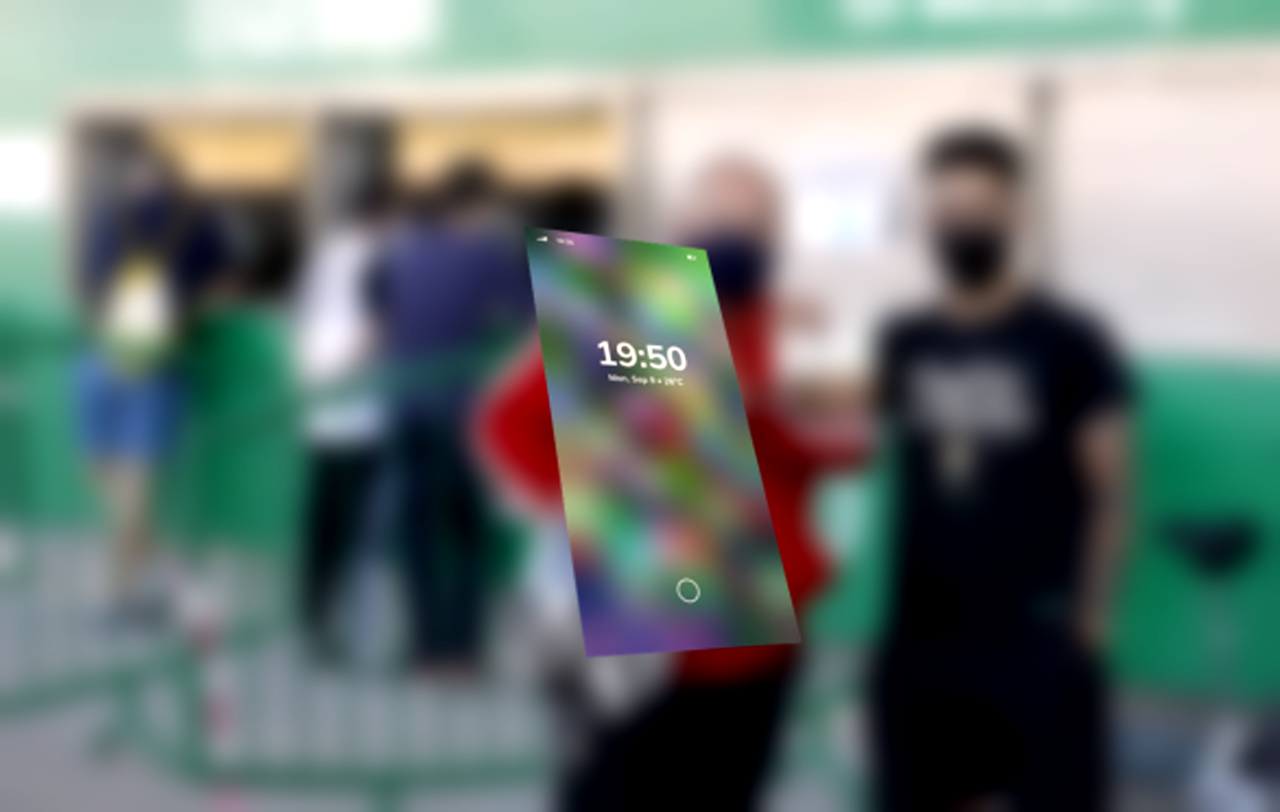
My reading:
**19:50**
